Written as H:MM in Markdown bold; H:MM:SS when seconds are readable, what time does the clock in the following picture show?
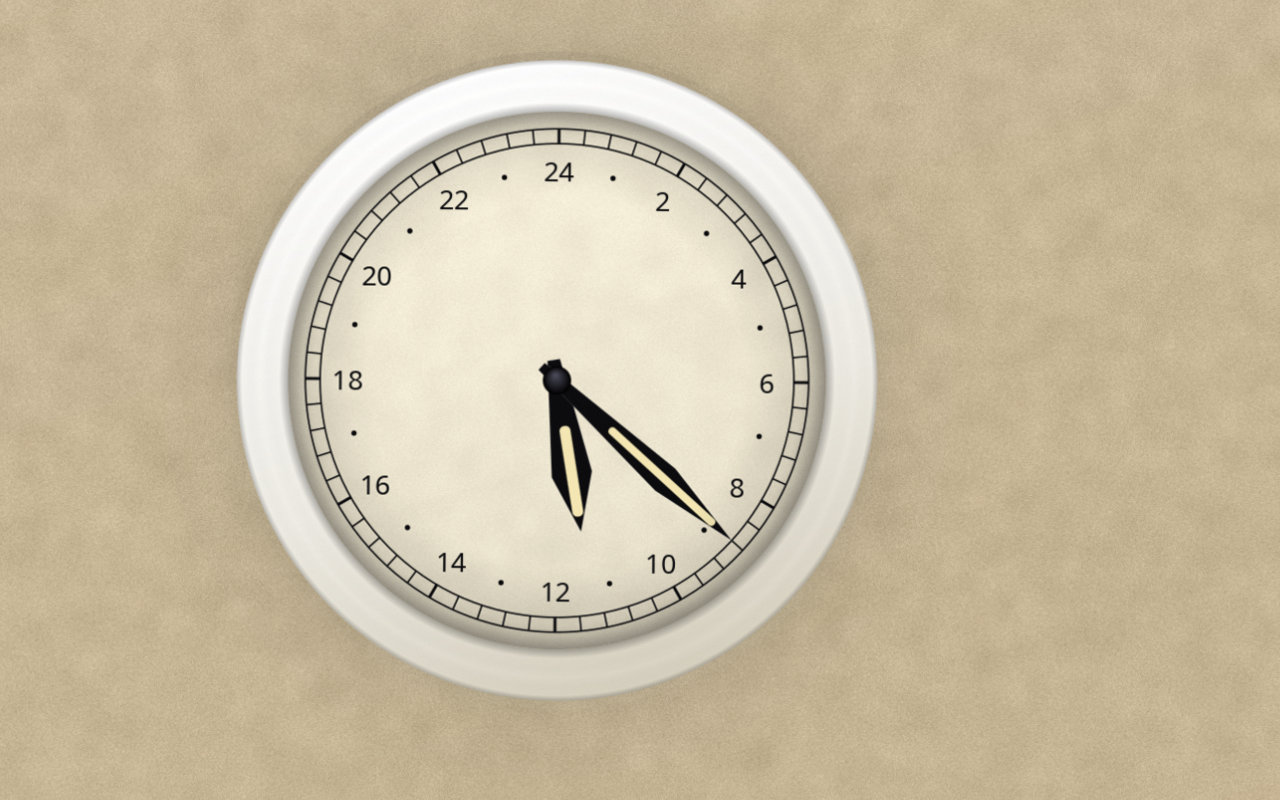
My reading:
**11:22**
